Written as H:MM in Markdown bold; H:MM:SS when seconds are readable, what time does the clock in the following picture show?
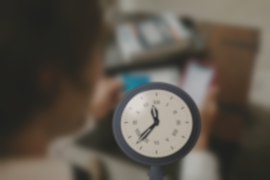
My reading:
**11:37**
